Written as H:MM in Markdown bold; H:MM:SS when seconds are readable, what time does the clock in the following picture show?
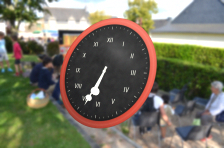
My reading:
**6:34**
